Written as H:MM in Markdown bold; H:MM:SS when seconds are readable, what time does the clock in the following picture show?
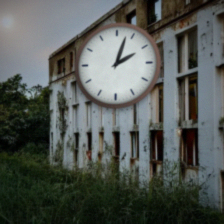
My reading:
**2:03**
